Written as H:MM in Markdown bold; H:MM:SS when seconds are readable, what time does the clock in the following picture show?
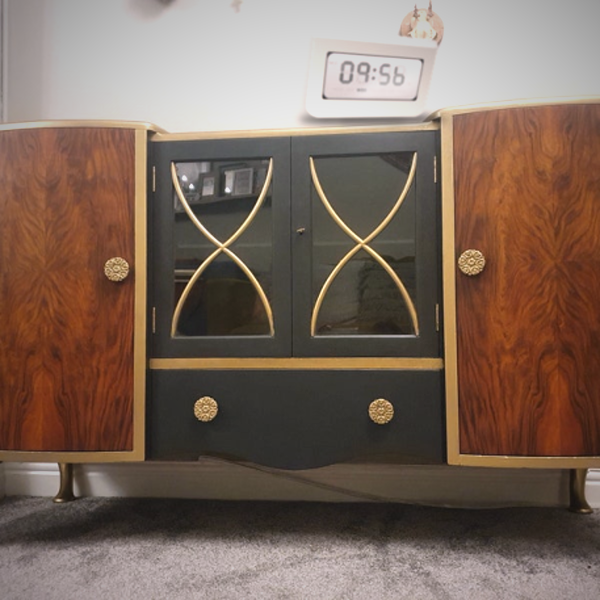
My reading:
**9:56**
